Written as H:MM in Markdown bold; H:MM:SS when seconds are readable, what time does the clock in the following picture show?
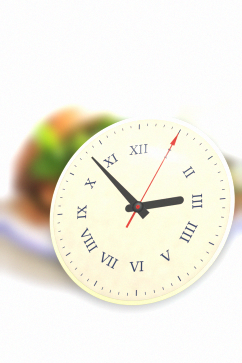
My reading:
**2:53:05**
